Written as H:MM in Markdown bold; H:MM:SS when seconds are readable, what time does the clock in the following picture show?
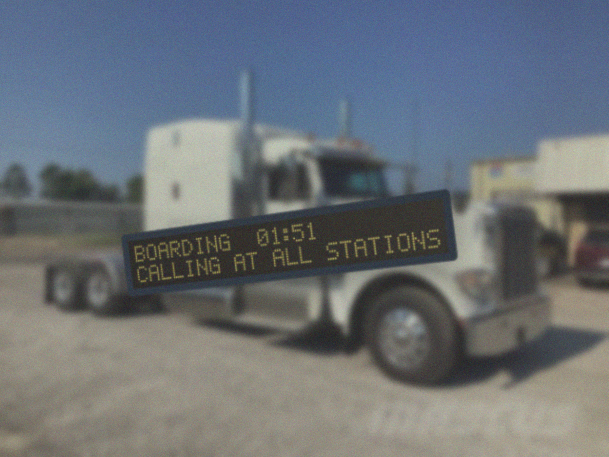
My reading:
**1:51**
